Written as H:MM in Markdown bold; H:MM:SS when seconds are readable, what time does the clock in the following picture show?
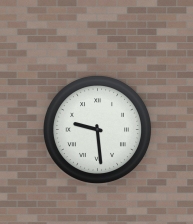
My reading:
**9:29**
